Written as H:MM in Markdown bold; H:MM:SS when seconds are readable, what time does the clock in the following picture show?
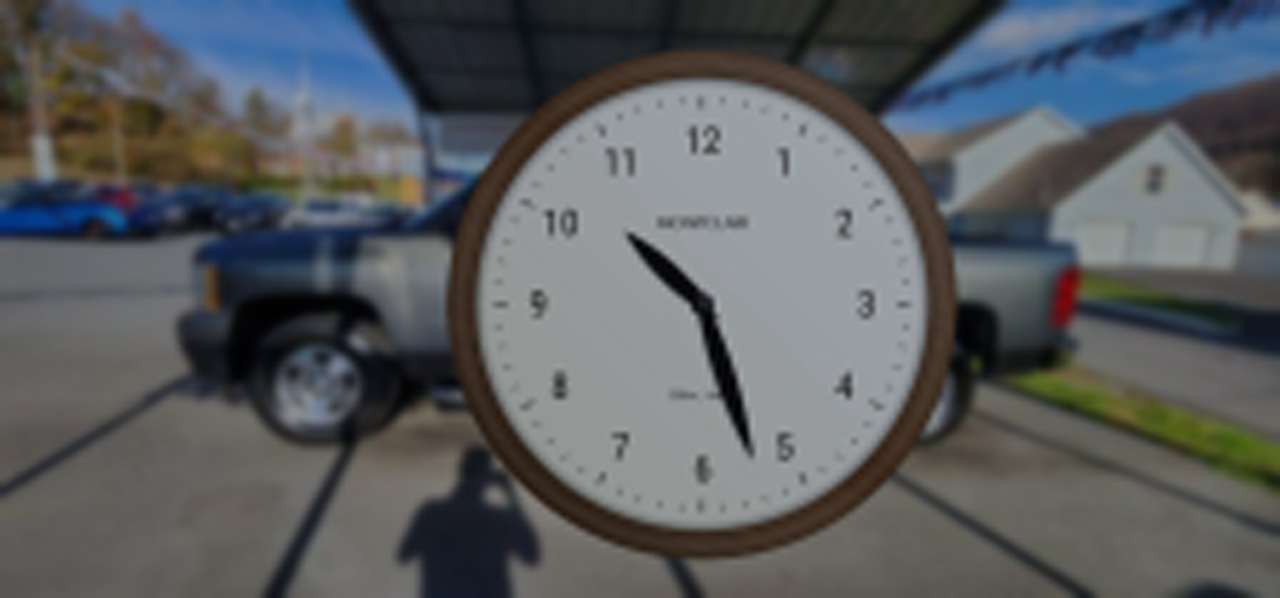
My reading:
**10:27**
